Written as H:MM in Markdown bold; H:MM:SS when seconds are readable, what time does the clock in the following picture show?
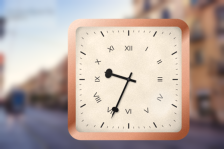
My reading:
**9:34**
